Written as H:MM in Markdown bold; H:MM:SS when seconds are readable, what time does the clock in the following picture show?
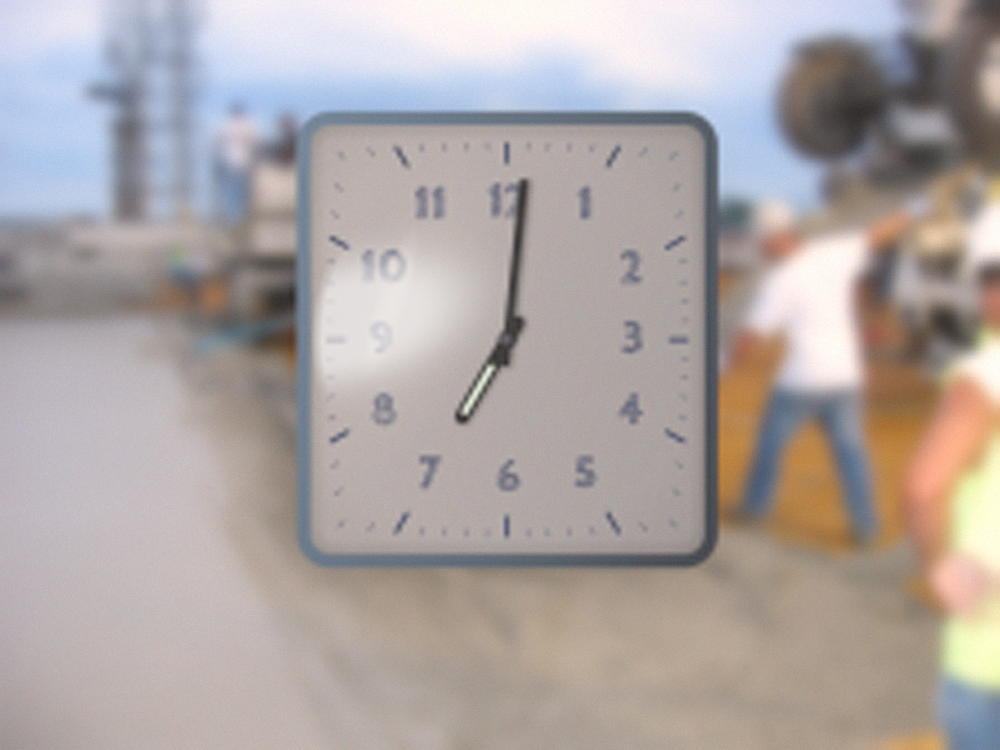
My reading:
**7:01**
